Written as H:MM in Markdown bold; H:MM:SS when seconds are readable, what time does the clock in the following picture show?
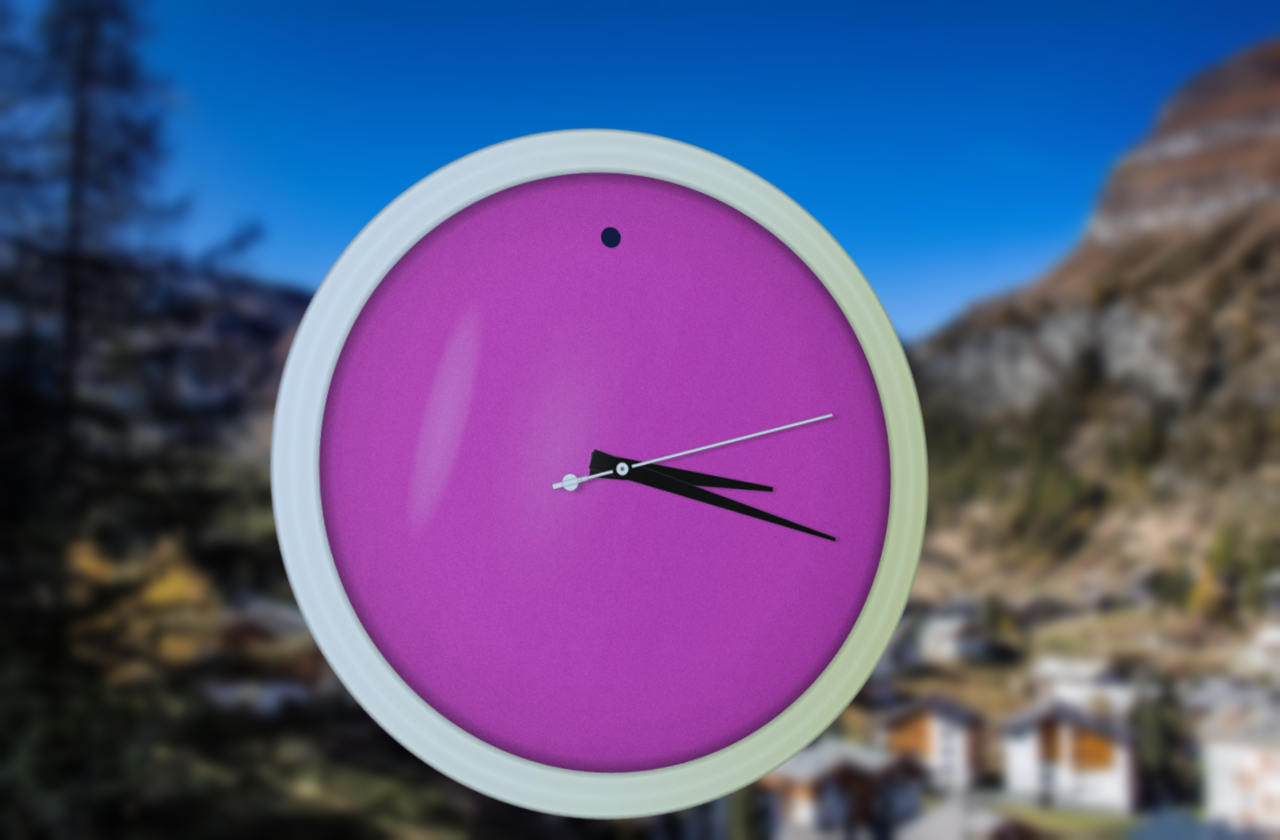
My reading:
**3:18:13**
